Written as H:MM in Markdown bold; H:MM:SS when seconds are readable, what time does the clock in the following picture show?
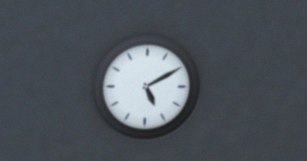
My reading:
**5:10**
